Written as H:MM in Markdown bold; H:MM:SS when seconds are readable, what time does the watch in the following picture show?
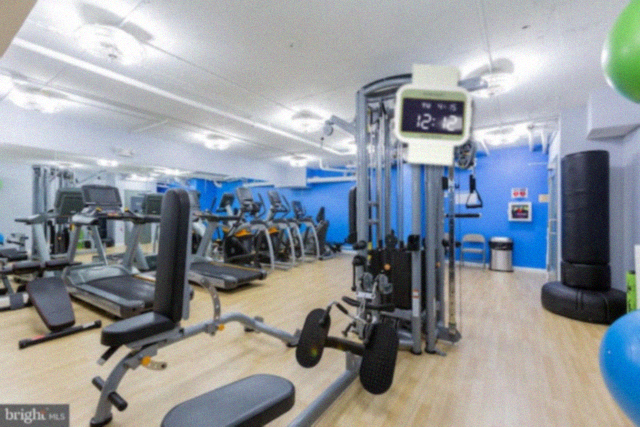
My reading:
**12:12**
